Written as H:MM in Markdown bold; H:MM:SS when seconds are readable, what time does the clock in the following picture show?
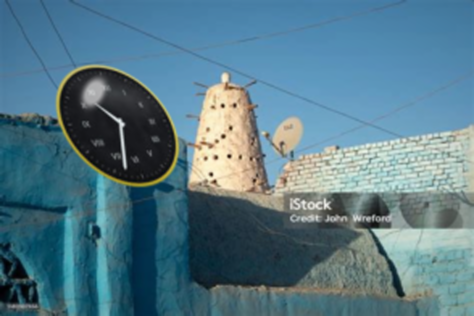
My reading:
**10:33**
